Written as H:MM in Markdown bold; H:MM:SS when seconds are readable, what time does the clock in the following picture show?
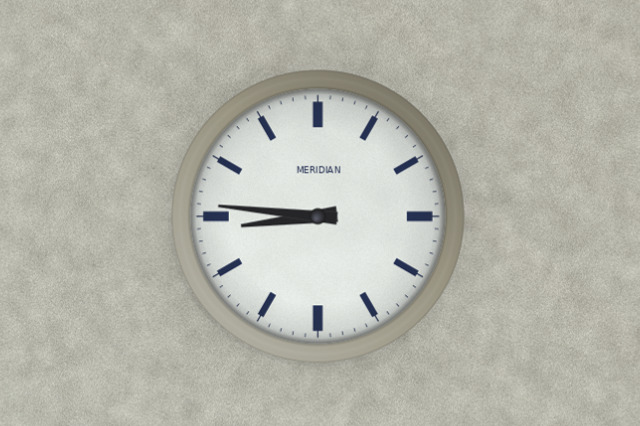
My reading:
**8:46**
